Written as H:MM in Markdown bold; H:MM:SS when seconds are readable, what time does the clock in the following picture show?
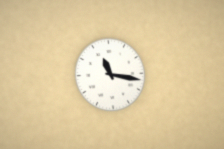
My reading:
**11:17**
